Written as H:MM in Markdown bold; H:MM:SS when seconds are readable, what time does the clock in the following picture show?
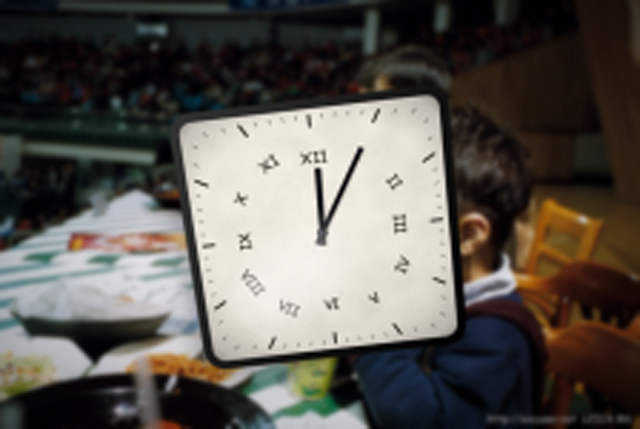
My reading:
**12:05**
